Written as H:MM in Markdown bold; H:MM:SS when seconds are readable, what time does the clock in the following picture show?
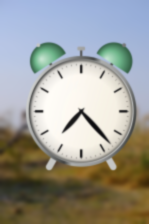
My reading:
**7:23**
